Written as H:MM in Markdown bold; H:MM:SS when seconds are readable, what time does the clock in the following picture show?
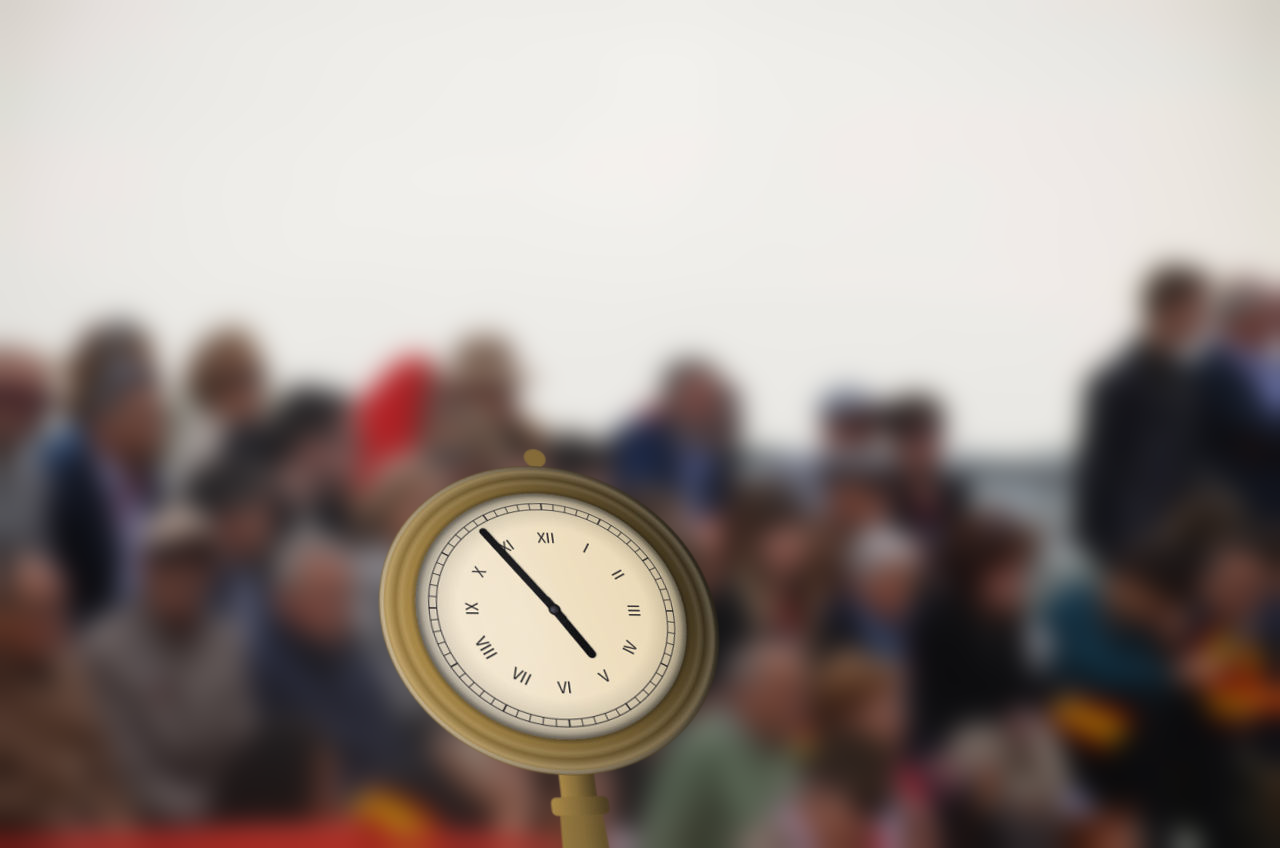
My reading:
**4:54**
